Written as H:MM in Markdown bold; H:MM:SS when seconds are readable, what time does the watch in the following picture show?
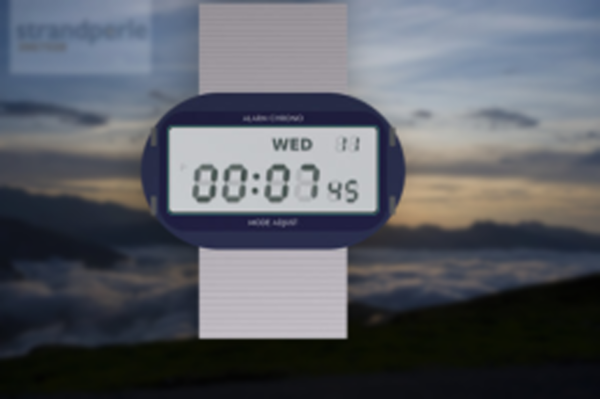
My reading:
**0:07:45**
